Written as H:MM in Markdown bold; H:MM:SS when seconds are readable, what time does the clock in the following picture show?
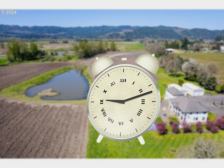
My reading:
**9:12**
